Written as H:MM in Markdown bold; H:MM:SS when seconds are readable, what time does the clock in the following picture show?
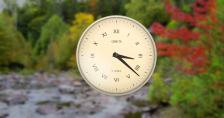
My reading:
**3:22**
